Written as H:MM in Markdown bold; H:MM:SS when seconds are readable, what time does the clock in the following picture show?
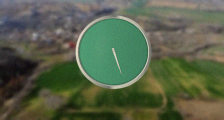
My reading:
**5:27**
